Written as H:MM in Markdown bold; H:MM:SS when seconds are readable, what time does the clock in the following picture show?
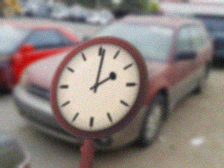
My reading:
**2:01**
